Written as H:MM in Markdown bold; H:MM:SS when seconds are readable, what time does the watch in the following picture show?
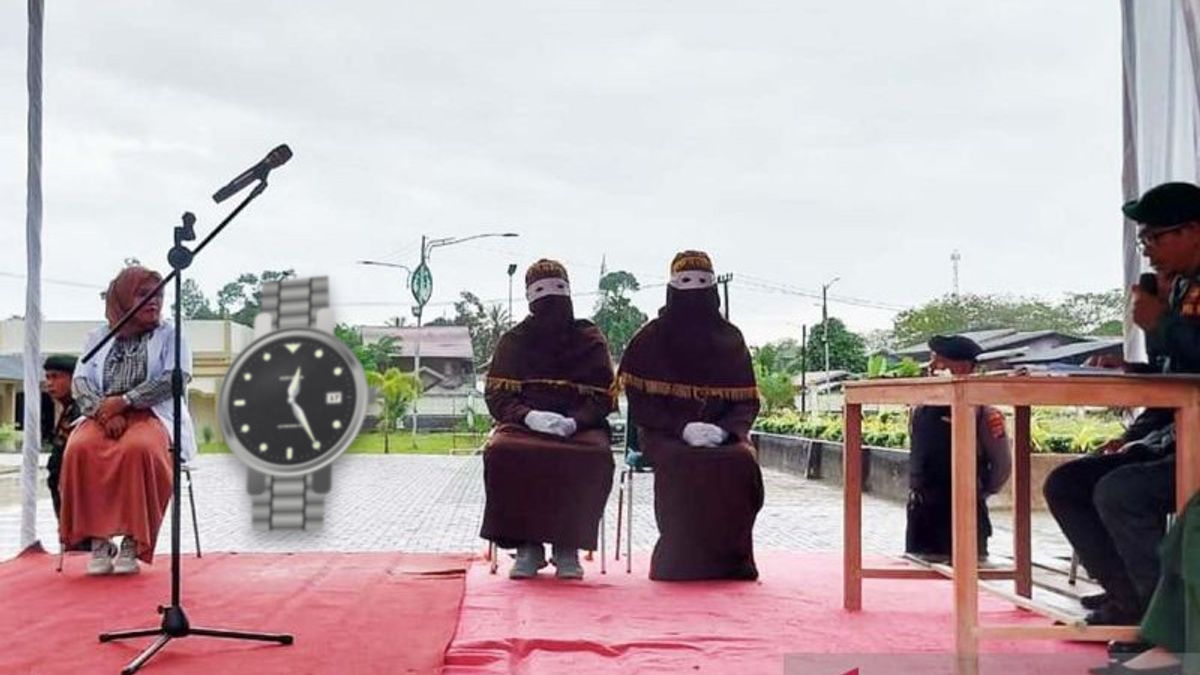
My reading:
**12:25**
